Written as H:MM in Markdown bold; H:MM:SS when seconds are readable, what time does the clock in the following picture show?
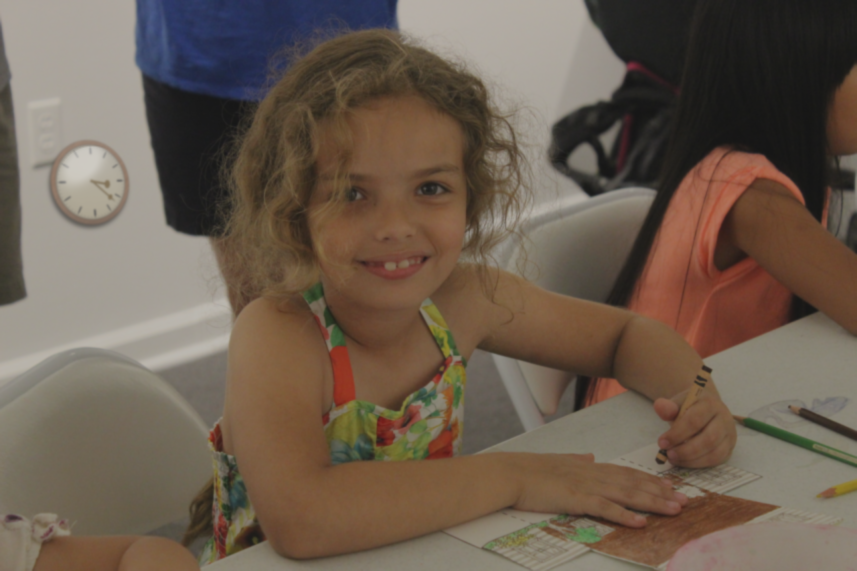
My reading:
**3:22**
